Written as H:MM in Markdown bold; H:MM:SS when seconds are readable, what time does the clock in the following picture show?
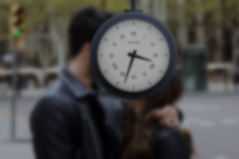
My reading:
**3:33**
